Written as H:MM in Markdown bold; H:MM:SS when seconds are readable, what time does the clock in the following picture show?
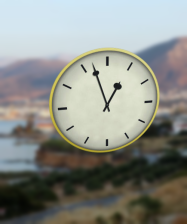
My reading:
**12:57**
